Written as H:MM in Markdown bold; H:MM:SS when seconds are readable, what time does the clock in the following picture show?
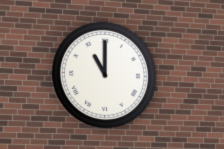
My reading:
**11:00**
